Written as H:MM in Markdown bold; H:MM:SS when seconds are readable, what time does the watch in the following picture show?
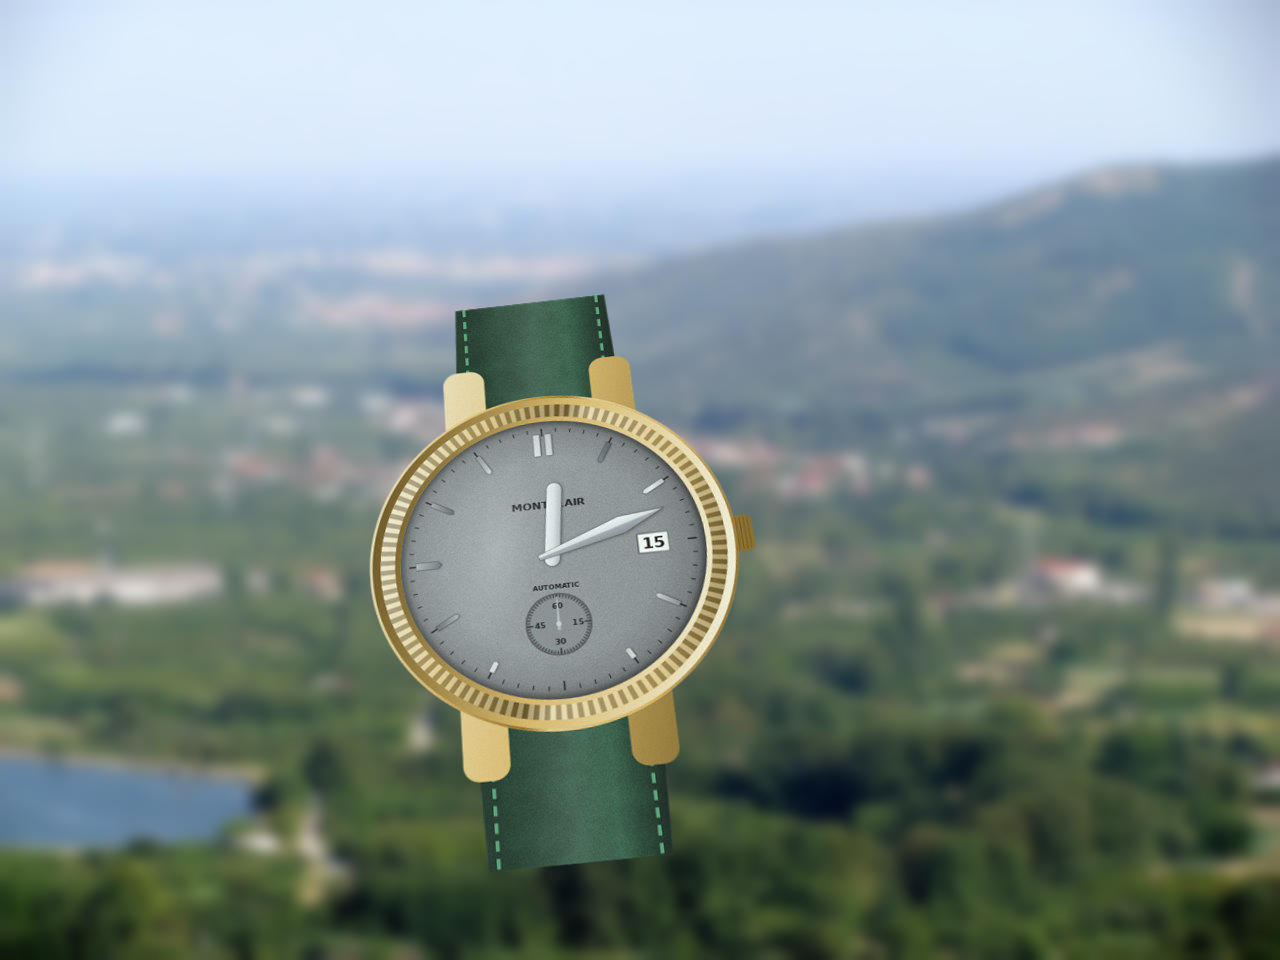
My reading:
**12:12**
